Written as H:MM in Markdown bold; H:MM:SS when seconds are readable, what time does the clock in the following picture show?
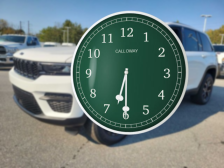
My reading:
**6:30**
